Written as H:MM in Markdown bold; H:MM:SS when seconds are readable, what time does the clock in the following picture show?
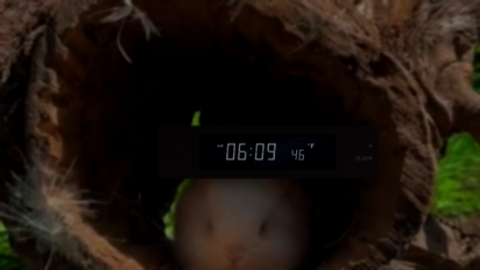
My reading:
**6:09**
